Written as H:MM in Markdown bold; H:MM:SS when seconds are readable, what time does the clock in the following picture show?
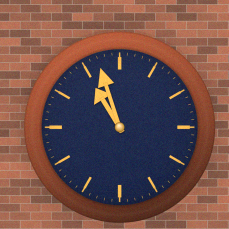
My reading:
**10:57**
